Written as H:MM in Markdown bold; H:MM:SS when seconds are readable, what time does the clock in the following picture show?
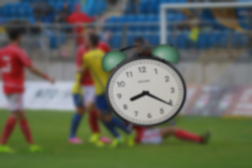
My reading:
**8:21**
